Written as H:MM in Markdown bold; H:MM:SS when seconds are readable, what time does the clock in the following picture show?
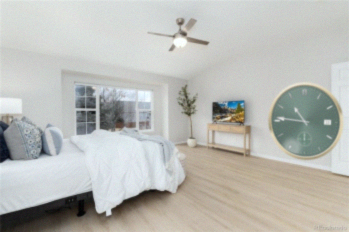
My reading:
**10:46**
